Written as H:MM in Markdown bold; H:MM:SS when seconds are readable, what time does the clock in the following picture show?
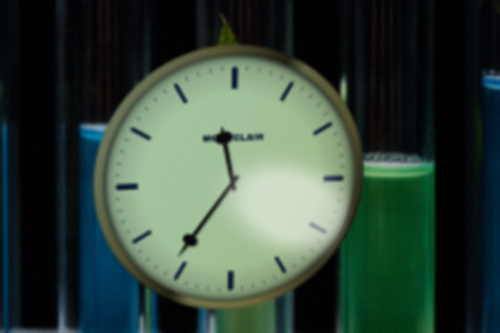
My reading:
**11:36**
